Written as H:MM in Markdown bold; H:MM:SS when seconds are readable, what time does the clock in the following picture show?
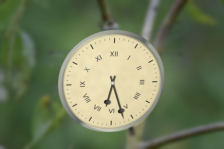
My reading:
**6:27**
